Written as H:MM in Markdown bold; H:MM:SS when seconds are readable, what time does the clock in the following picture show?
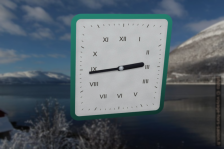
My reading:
**2:44**
